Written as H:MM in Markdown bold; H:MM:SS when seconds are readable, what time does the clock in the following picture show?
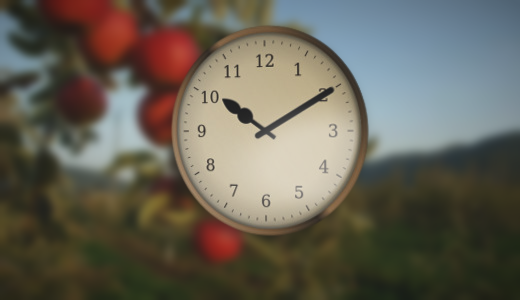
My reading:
**10:10**
